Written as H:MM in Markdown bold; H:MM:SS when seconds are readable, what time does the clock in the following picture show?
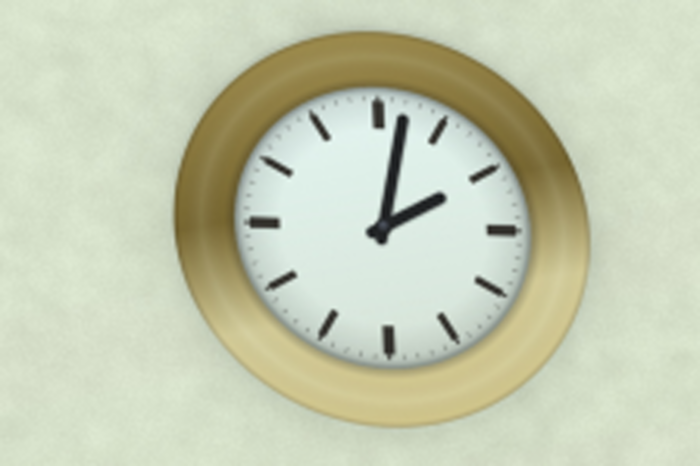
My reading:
**2:02**
